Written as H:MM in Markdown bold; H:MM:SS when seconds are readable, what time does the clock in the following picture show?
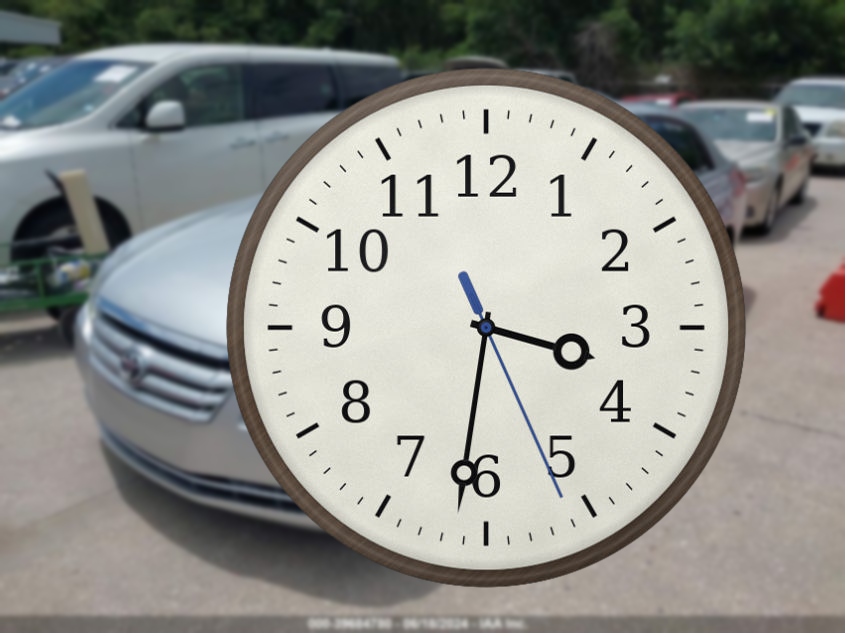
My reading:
**3:31:26**
